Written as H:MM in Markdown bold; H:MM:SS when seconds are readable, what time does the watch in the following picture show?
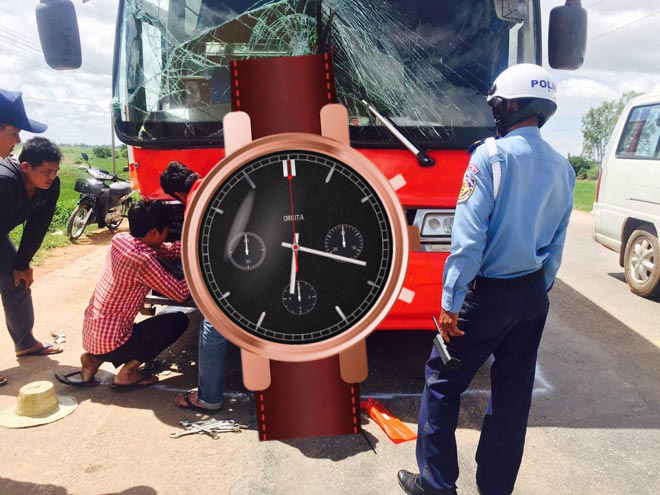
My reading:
**6:18**
